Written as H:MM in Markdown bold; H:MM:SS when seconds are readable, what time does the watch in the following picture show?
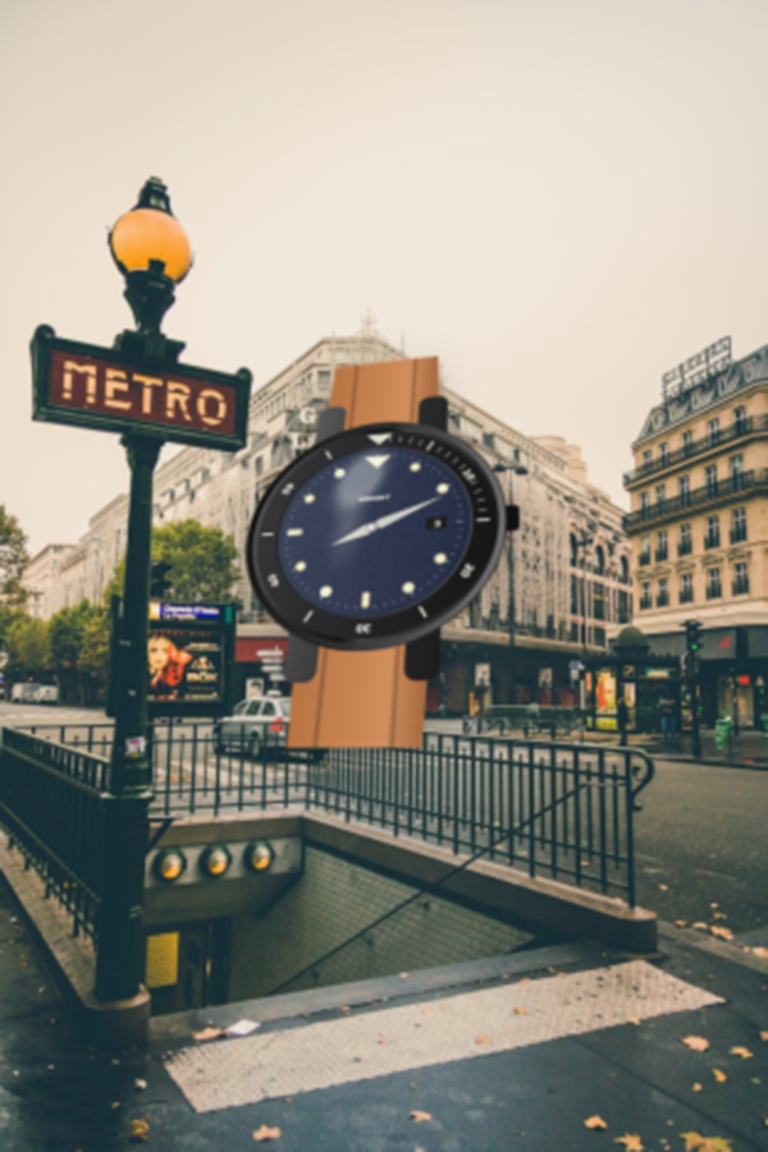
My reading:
**8:11**
